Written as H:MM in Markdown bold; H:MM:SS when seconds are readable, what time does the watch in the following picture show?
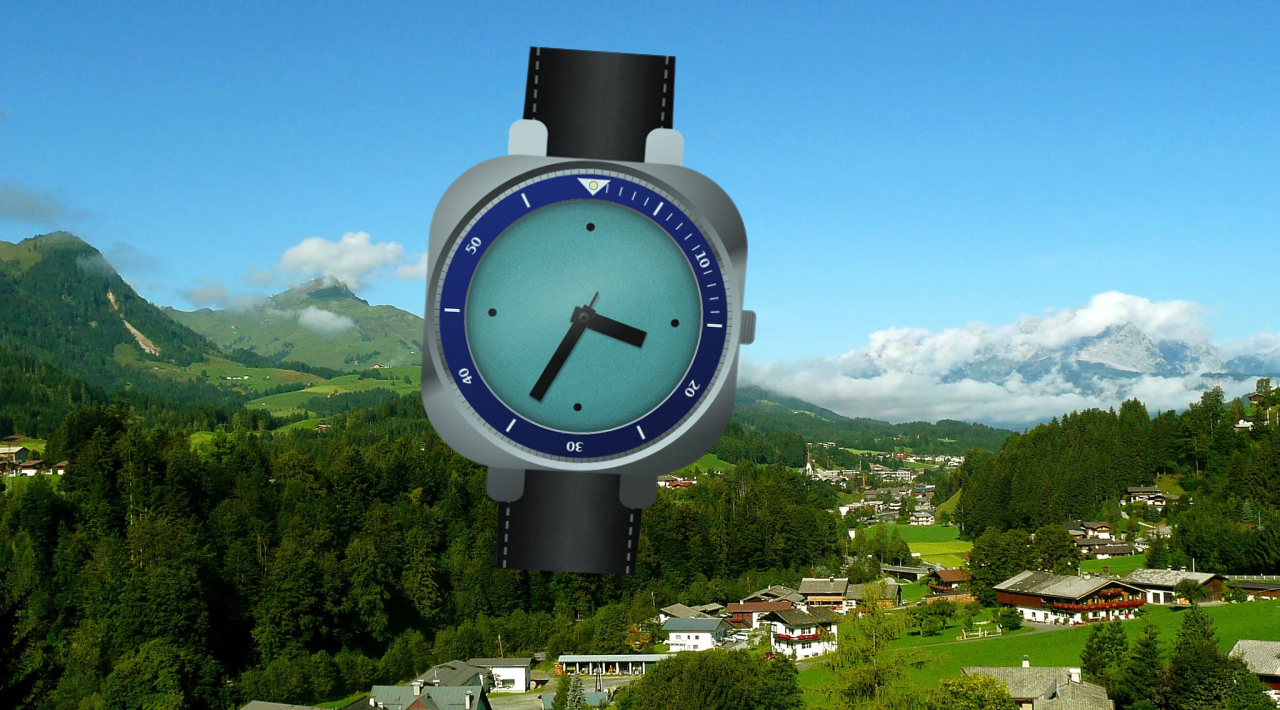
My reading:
**3:34:34**
